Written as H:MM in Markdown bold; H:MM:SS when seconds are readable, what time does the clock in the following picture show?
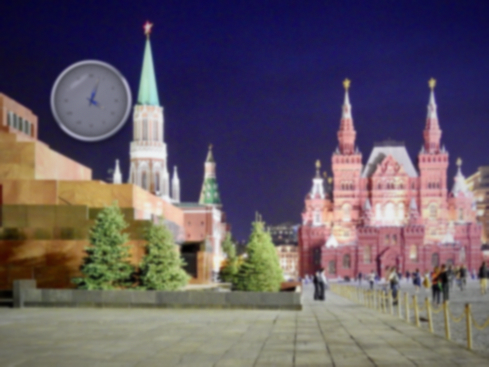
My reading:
**4:03**
